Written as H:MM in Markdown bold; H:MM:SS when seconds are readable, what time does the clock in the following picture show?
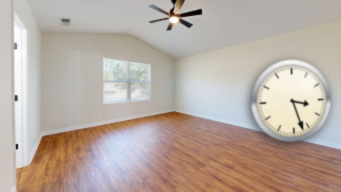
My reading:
**3:27**
